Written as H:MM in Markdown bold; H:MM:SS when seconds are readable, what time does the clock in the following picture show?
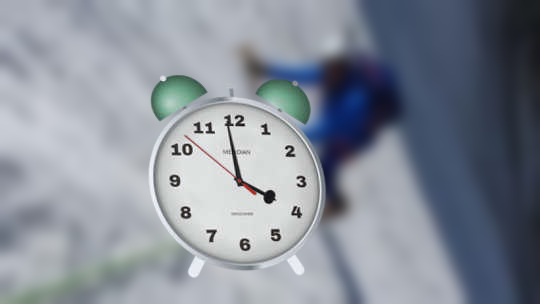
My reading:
**3:58:52**
